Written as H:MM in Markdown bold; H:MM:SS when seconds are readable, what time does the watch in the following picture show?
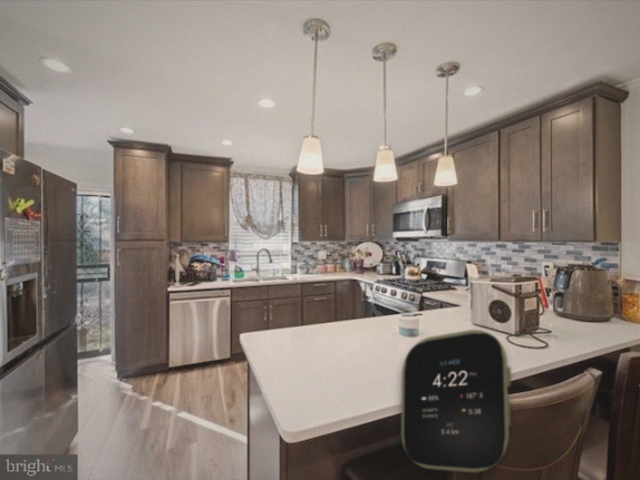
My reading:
**4:22**
